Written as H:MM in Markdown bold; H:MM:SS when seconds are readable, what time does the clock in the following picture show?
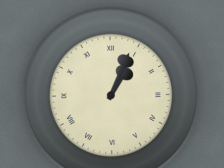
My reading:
**1:04**
